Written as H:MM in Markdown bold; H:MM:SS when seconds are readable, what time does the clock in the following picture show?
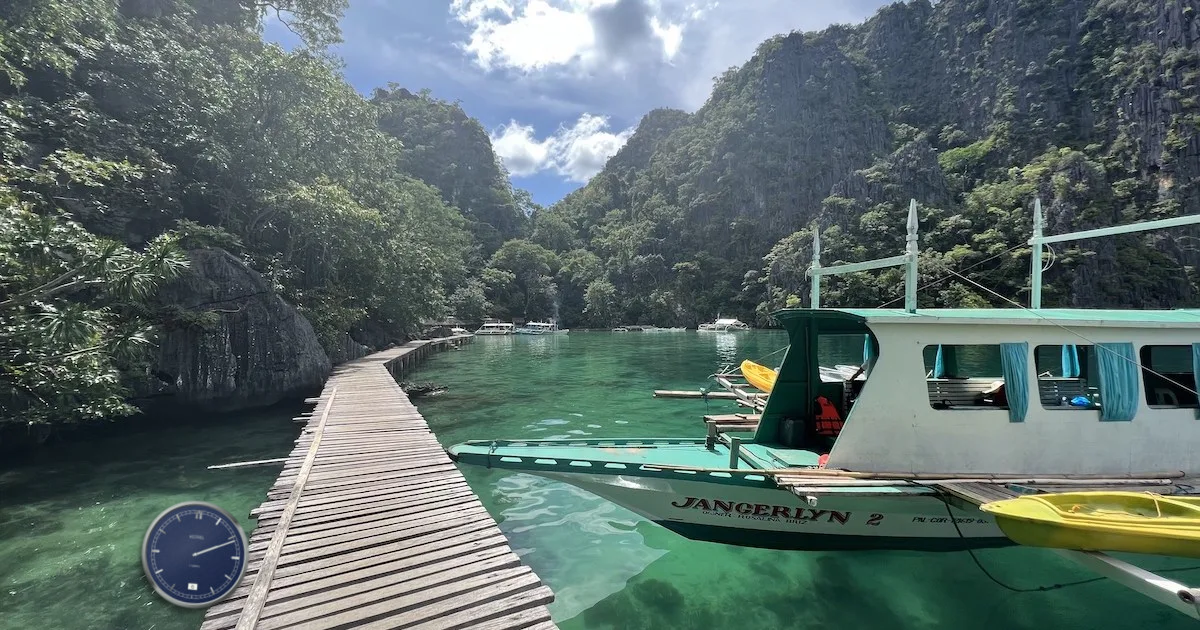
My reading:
**2:11**
